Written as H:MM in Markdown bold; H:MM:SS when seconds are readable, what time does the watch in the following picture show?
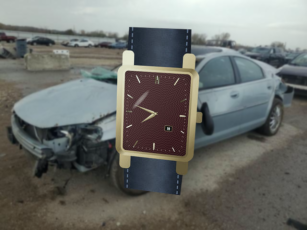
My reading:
**7:48**
